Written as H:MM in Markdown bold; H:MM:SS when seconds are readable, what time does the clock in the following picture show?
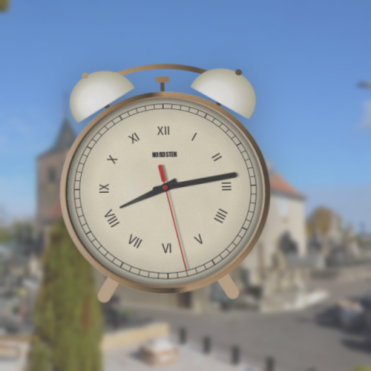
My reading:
**8:13:28**
